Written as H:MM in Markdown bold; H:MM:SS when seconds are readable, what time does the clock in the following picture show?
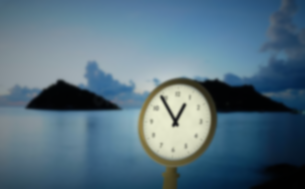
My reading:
**12:54**
